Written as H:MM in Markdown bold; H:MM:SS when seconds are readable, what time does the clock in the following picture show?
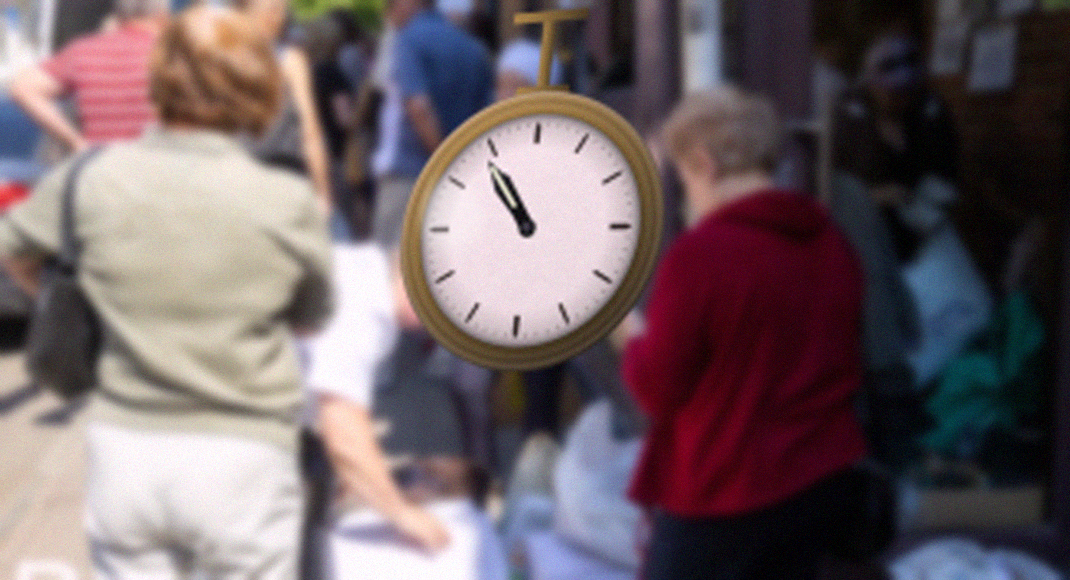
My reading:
**10:54**
